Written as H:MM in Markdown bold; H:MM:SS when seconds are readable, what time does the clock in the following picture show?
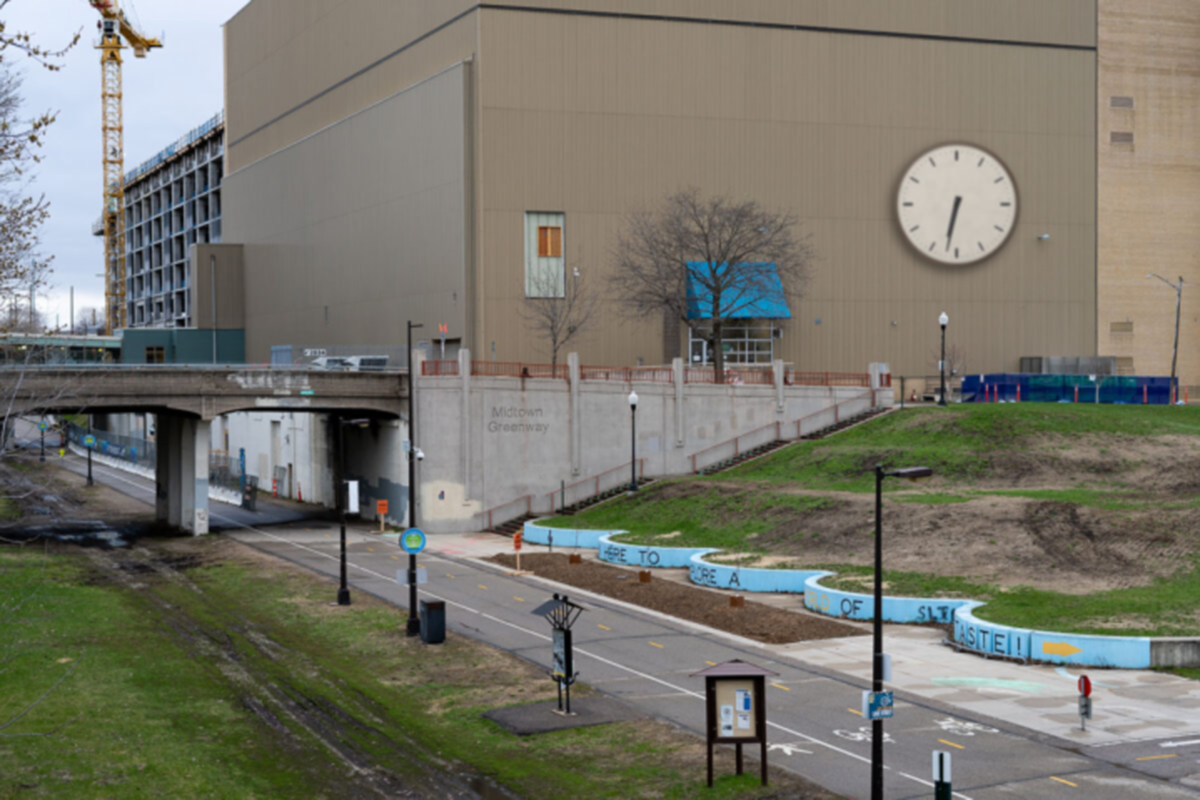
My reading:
**6:32**
